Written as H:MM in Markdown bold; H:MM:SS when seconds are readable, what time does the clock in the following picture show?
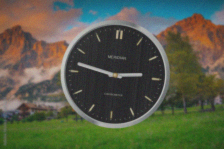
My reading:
**2:47**
